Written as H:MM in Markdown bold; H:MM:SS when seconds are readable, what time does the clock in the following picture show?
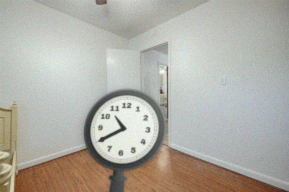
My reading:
**10:40**
